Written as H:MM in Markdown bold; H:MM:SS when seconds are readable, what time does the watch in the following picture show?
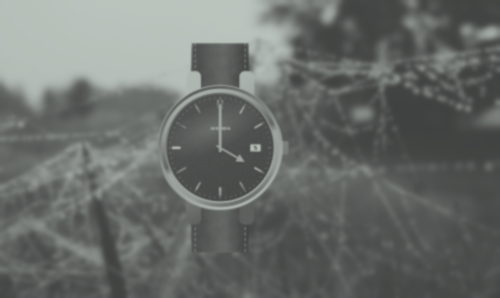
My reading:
**4:00**
